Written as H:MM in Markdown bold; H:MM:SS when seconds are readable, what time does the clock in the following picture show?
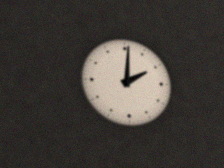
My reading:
**2:01**
